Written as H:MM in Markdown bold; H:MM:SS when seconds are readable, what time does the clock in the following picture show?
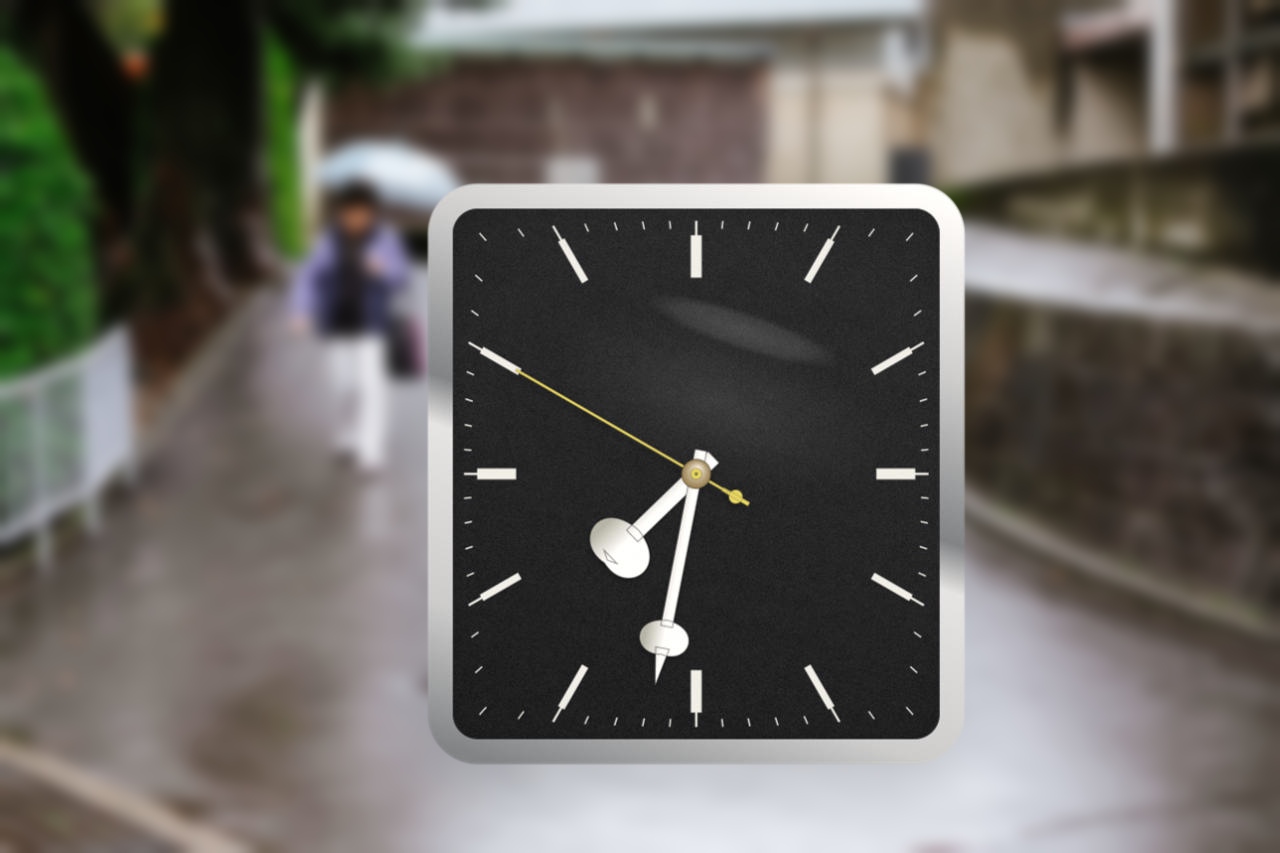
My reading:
**7:31:50**
